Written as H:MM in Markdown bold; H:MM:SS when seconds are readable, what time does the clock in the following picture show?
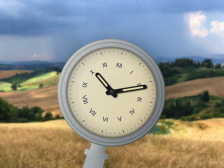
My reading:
**10:11**
